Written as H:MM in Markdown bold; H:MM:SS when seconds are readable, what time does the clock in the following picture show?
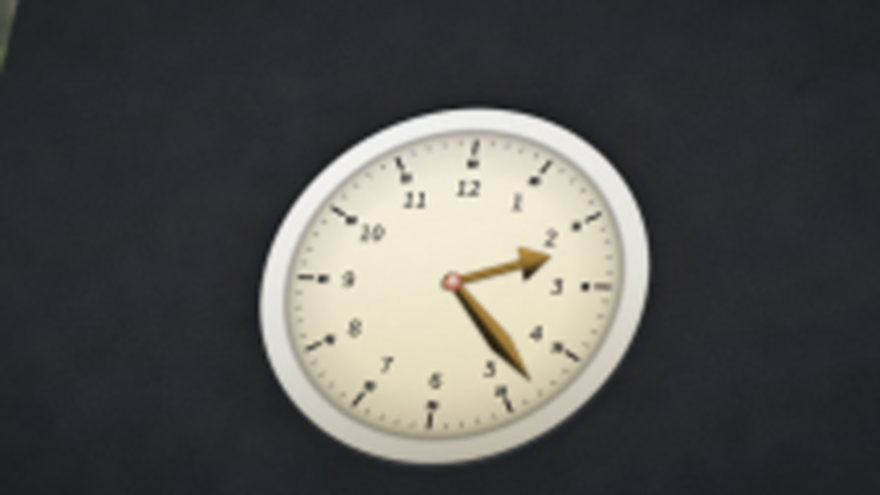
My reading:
**2:23**
